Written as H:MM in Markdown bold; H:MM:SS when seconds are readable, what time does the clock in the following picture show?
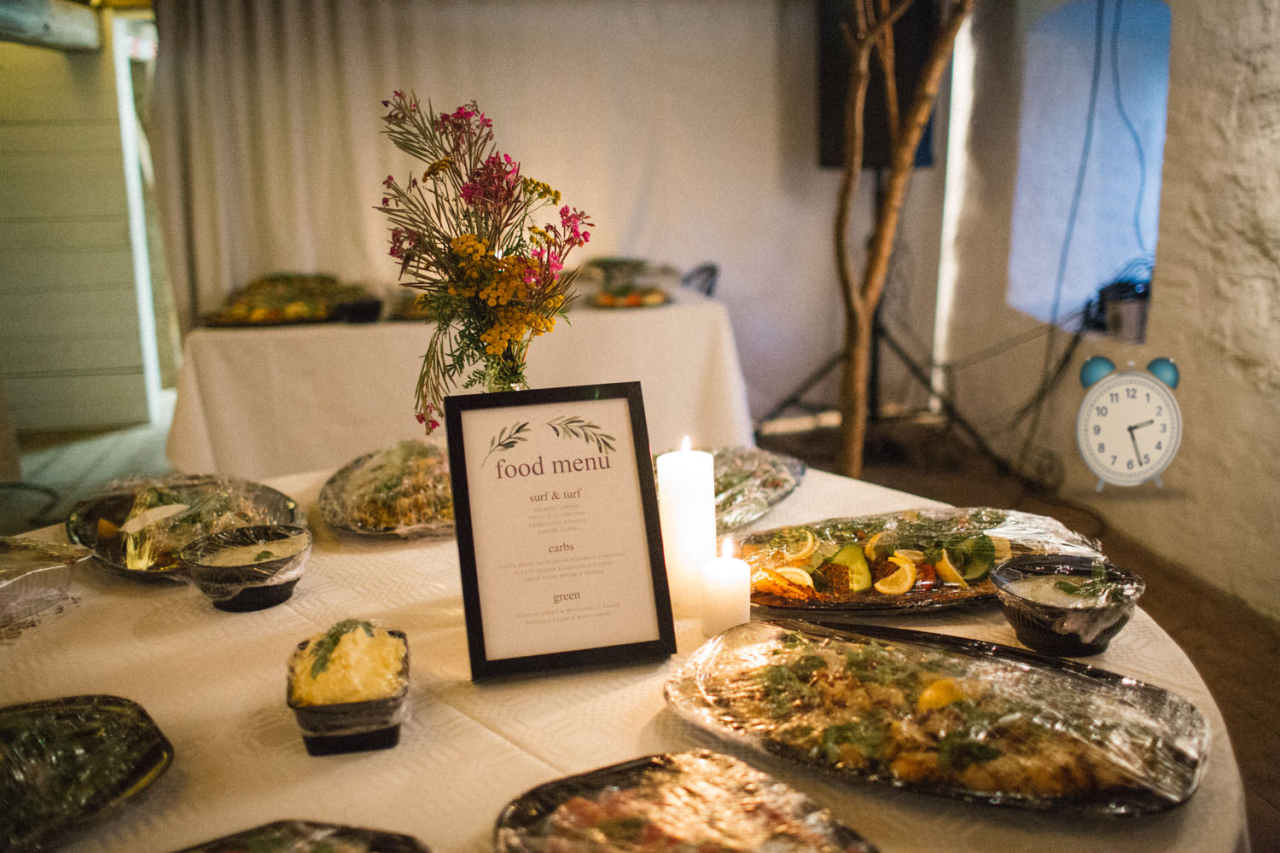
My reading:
**2:27**
